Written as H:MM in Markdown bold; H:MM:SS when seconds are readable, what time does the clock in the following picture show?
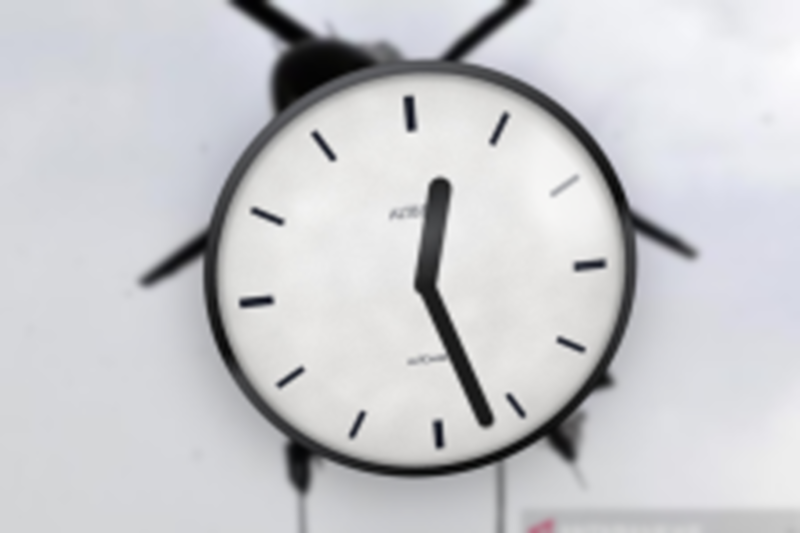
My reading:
**12:27**
